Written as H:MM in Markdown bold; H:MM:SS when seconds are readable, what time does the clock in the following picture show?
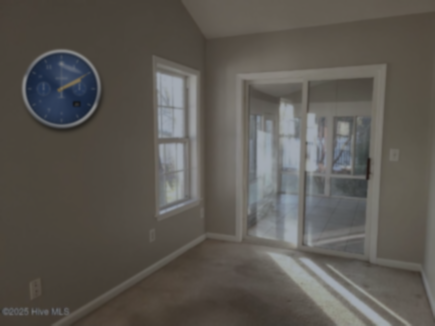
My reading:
**2:10**
